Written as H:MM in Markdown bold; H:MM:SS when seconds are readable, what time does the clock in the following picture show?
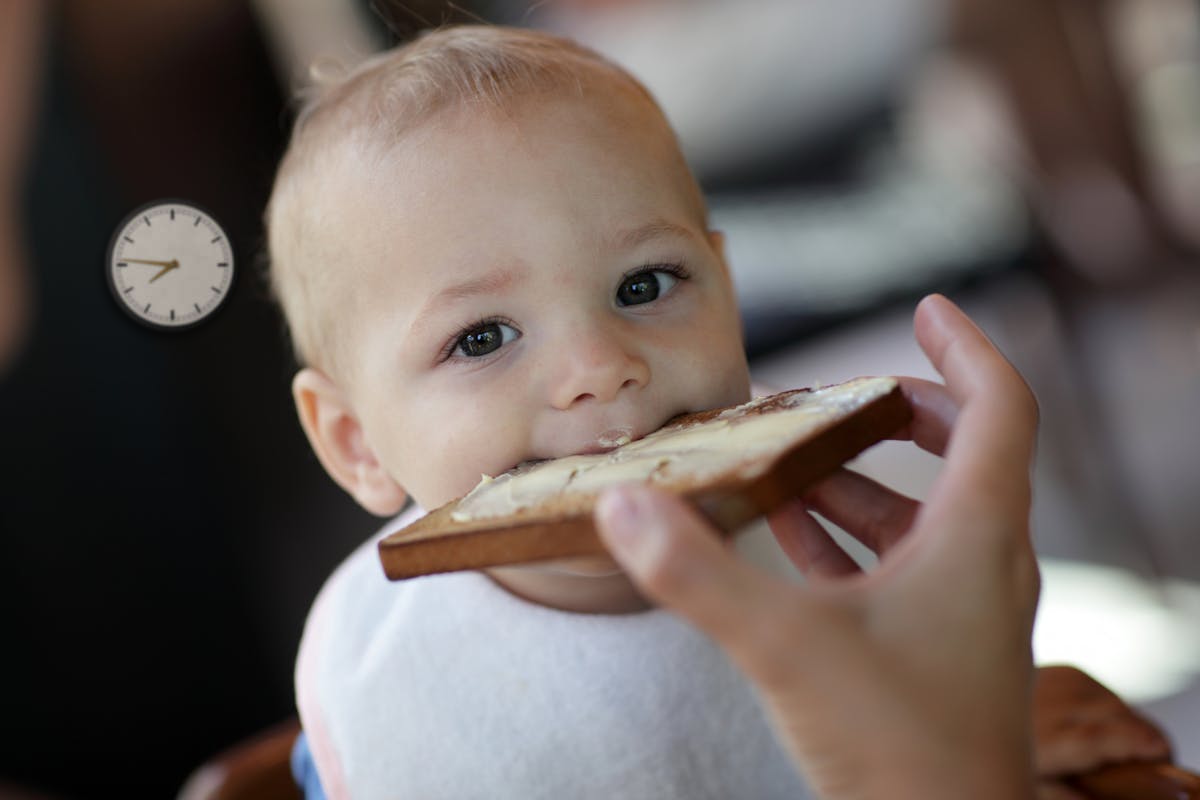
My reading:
**7:46**
